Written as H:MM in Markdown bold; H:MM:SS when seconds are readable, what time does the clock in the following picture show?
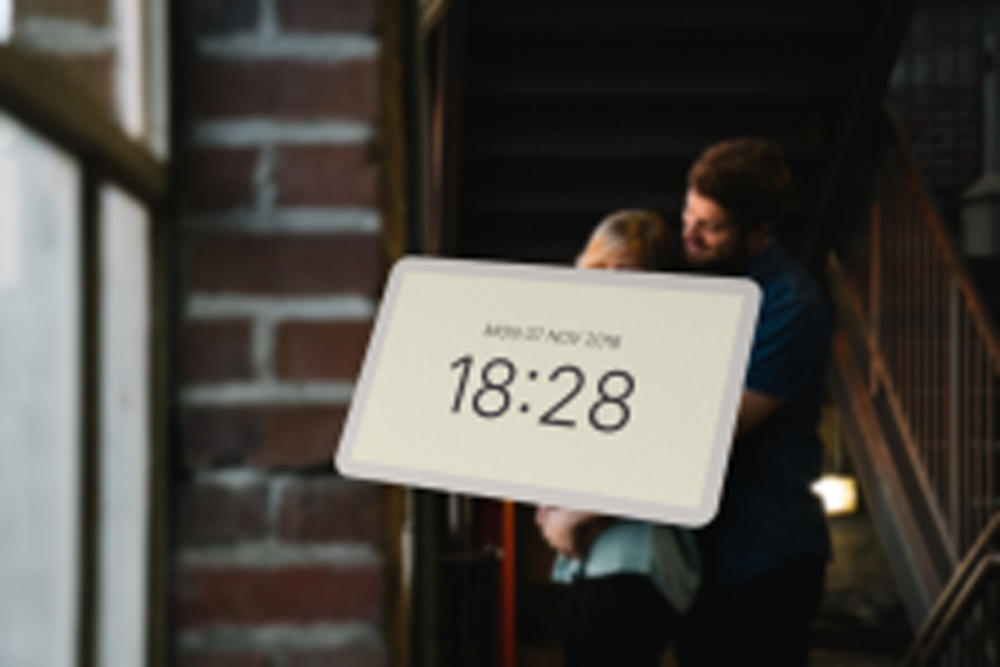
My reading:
**18:28**
